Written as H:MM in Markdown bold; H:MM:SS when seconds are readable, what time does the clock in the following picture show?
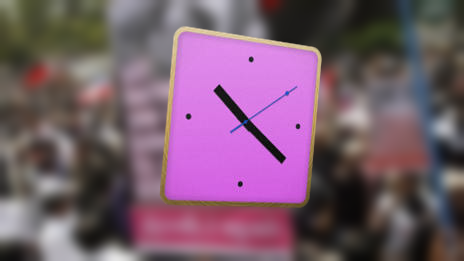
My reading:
**10:21:09**
